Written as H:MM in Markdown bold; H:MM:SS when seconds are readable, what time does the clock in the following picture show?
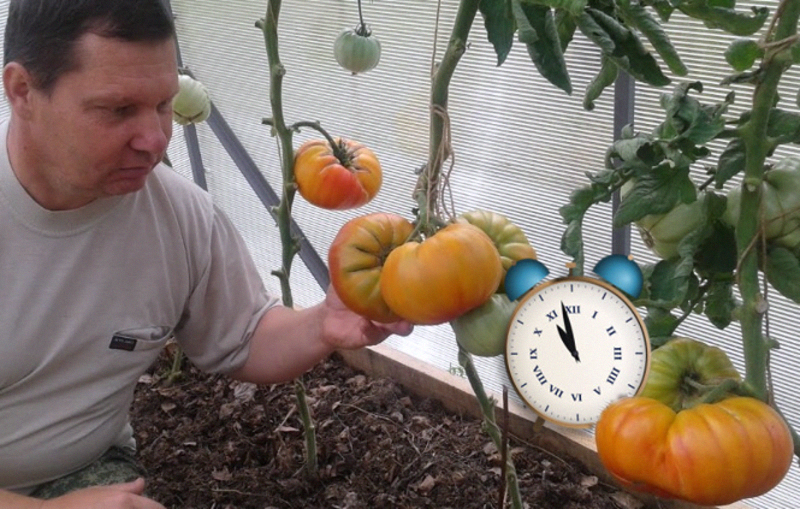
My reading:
**10:58**
